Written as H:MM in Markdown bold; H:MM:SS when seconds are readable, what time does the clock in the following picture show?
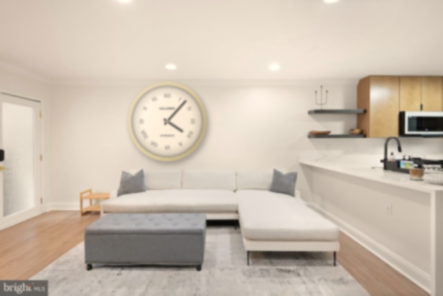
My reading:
**4:07**
